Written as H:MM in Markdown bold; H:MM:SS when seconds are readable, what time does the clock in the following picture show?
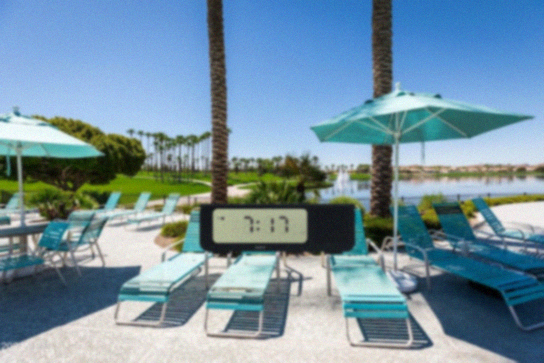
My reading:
**7:17**
